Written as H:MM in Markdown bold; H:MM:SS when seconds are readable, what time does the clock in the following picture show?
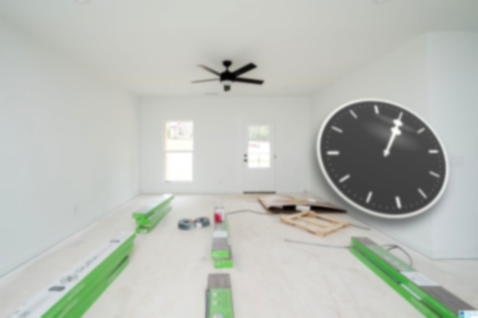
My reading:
**1:05**
